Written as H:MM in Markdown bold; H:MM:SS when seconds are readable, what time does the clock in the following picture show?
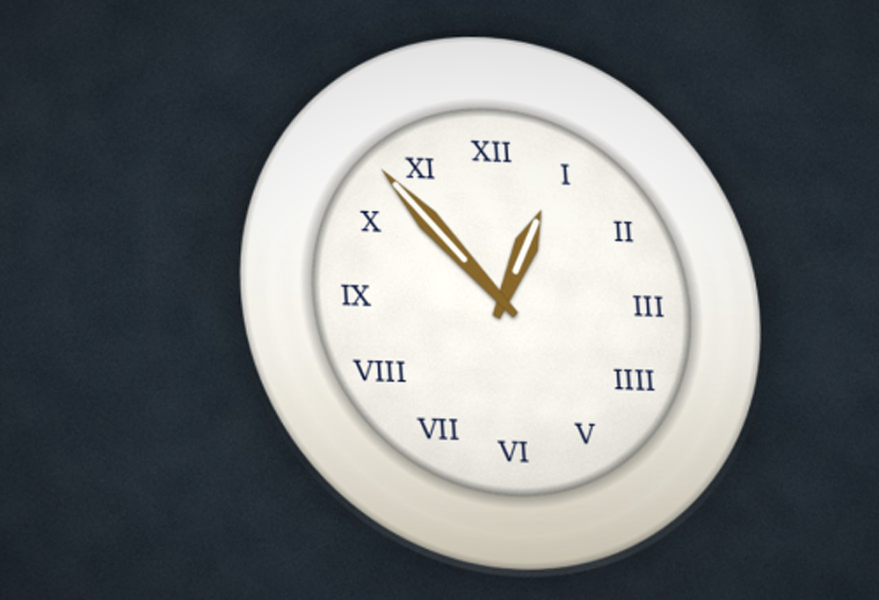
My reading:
**12:53**
